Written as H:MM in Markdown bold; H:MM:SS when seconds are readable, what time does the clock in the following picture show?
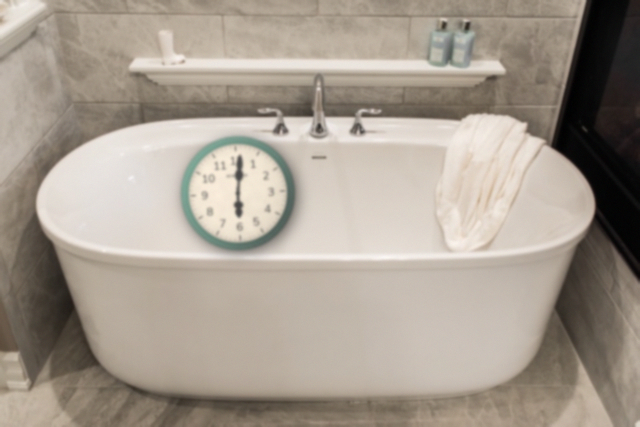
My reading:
**6:01**
